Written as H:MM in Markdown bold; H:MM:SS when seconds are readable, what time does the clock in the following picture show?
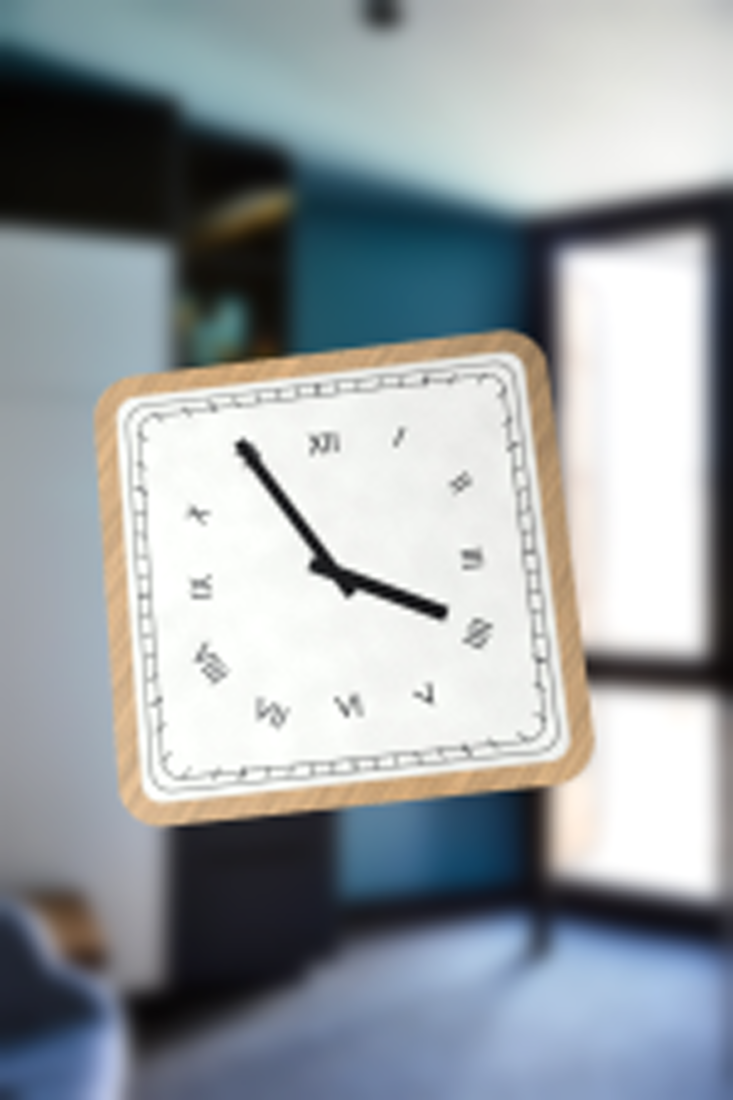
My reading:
**3:55**
